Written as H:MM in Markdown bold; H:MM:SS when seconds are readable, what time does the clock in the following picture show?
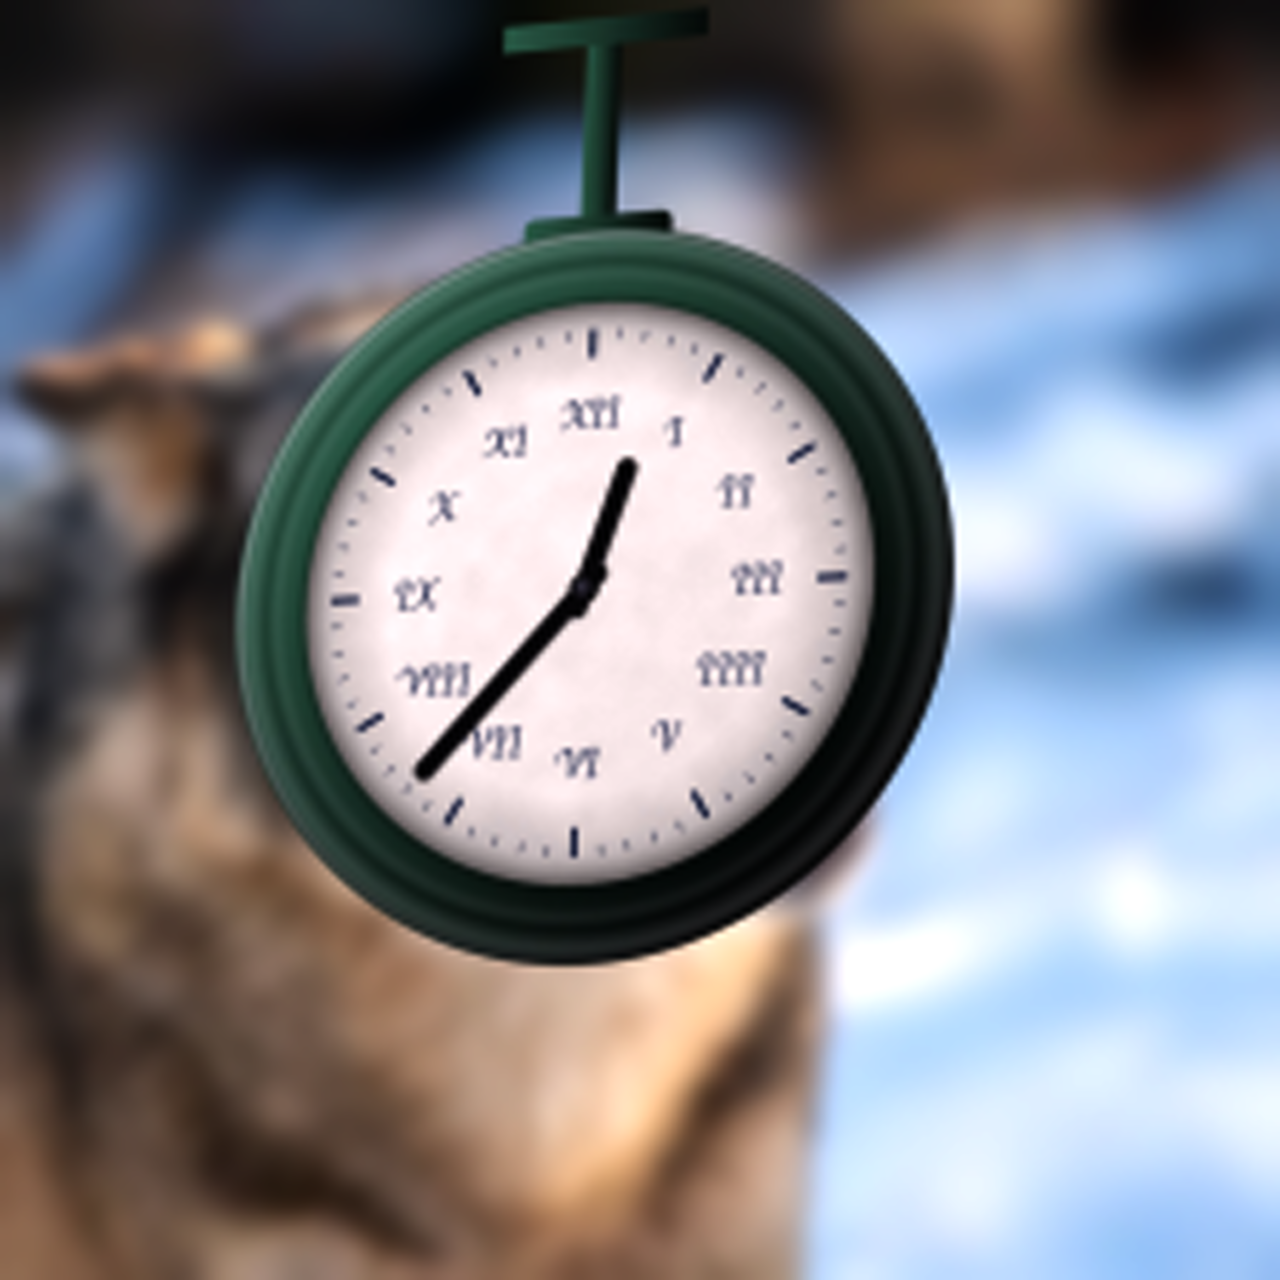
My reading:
**12:37**
